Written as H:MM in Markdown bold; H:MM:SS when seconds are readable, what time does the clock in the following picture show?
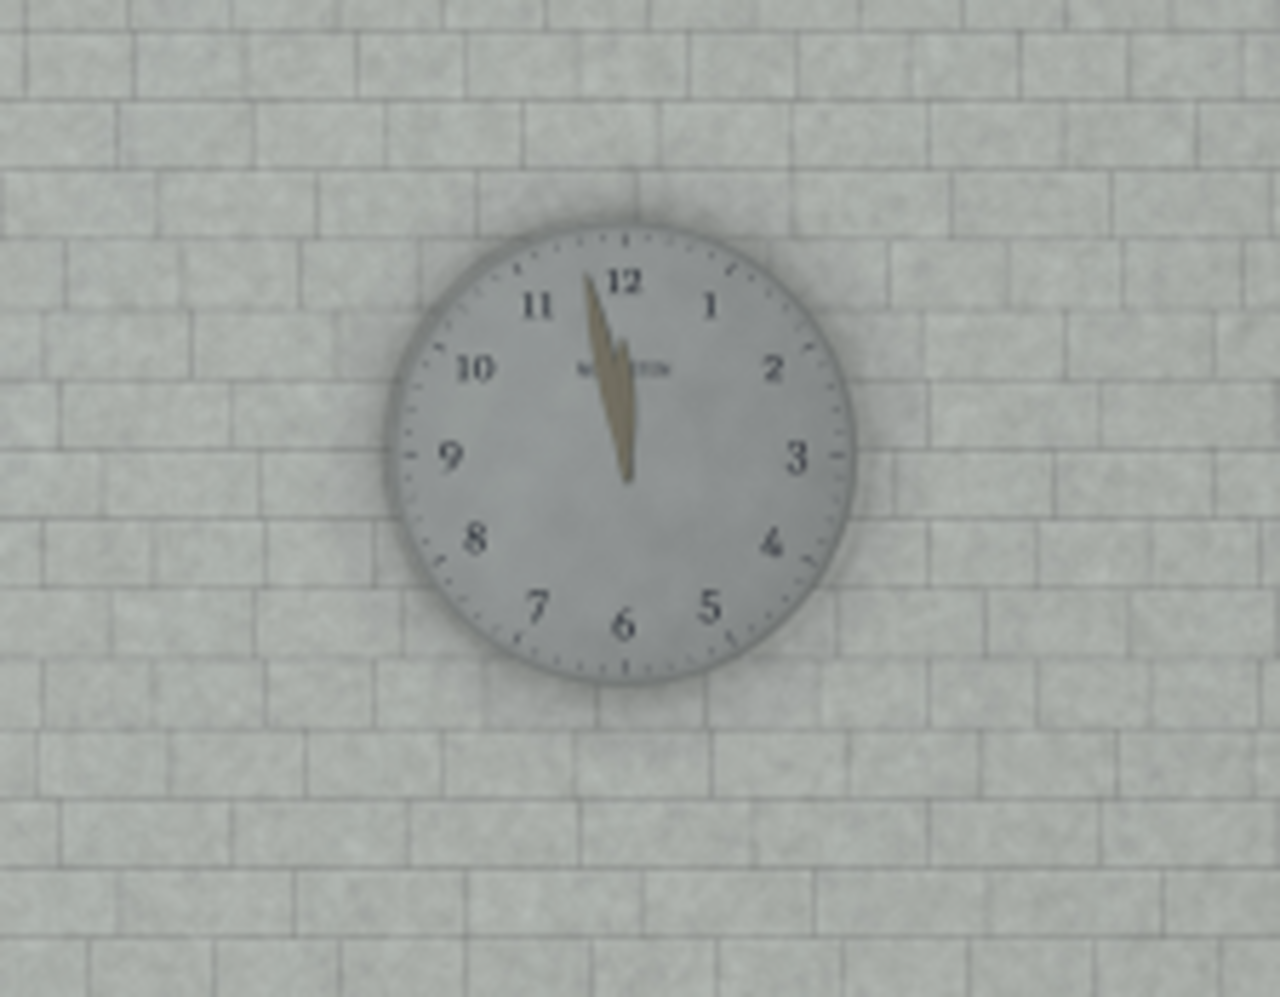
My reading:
**11:58**
